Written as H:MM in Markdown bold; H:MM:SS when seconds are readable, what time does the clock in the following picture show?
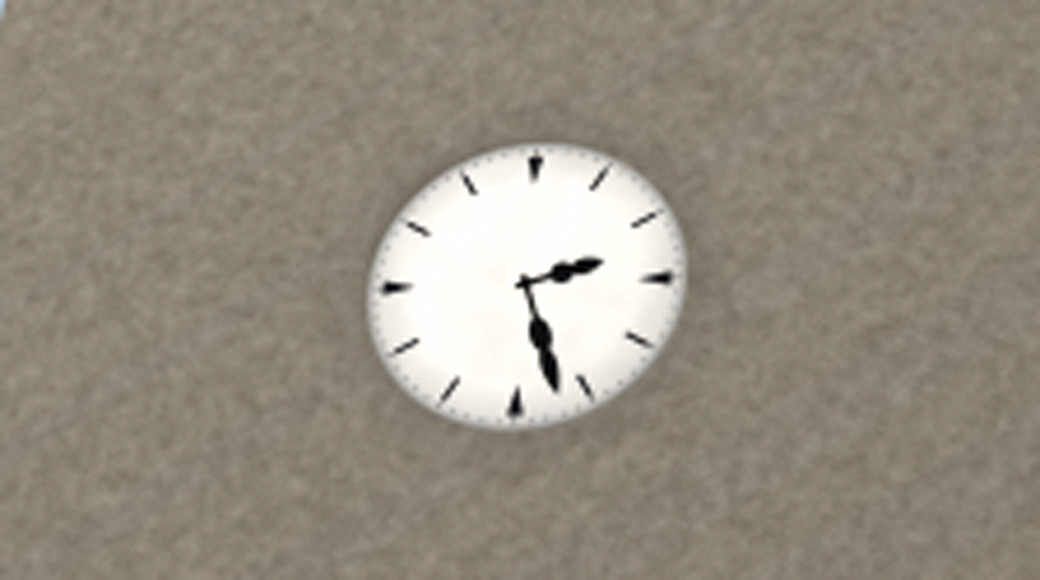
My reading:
**2:27**
